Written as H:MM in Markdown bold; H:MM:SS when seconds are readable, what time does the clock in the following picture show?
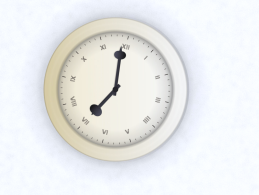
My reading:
**6:59**
